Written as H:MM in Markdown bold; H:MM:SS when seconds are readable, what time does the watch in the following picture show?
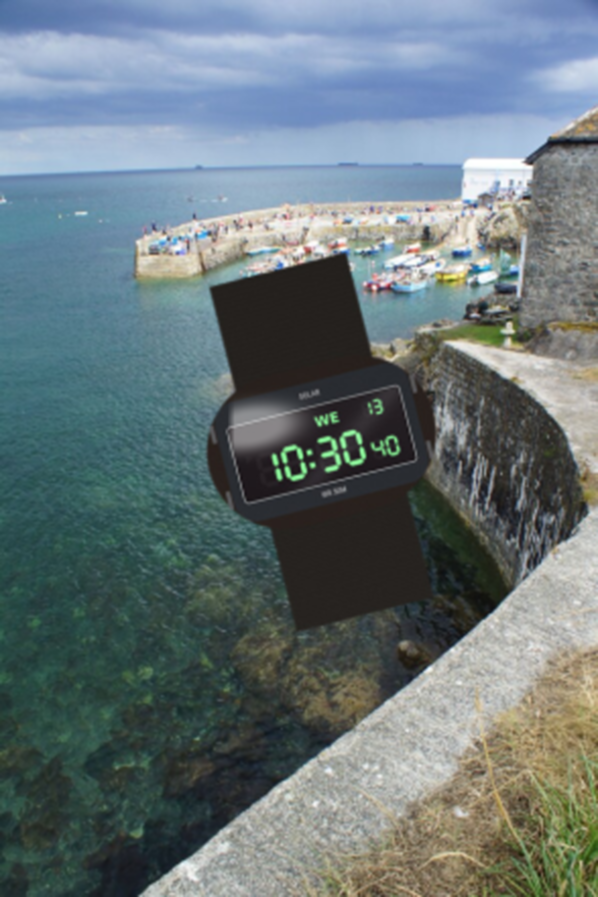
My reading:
**10:30:40**
